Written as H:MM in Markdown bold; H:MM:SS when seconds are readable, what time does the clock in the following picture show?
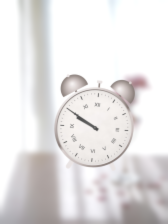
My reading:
**9:50**
